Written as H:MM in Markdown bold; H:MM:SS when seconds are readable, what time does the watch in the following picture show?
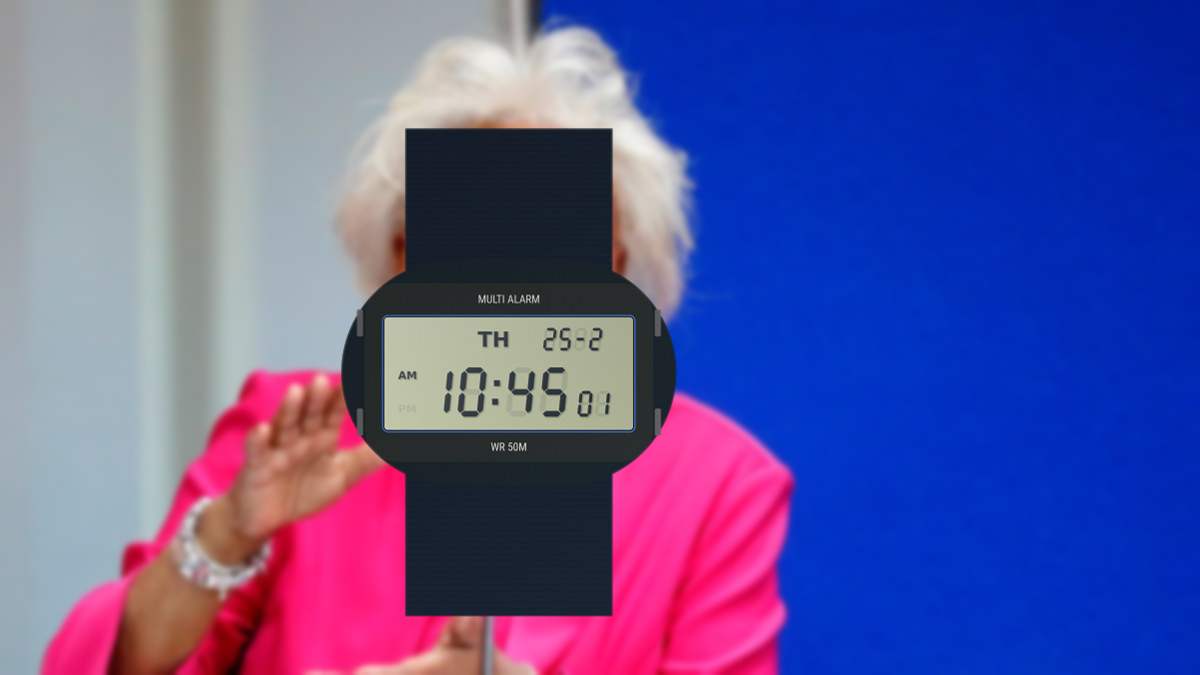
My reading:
**10:45:01**
